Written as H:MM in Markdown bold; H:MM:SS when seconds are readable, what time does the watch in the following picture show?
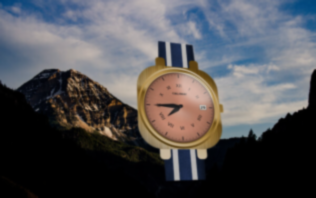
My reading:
**7:45**
